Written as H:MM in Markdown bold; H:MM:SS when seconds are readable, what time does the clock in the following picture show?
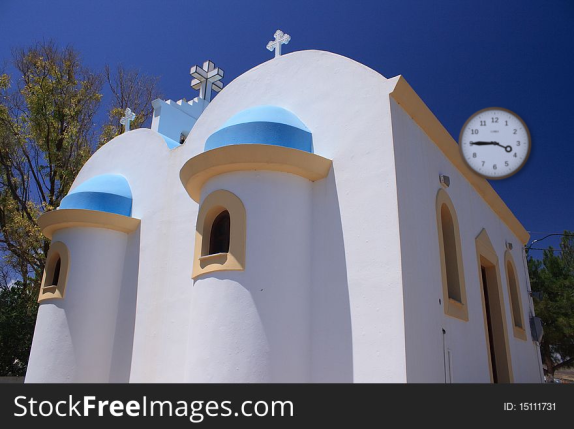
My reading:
**3:45**
